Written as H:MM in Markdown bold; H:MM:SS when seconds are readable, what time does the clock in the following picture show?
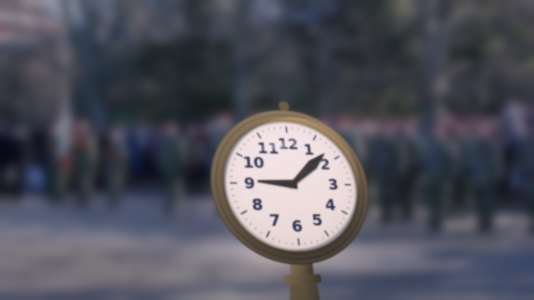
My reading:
**9:08**
